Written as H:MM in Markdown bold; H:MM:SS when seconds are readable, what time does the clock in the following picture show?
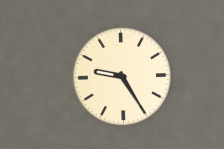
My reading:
**9:25**
